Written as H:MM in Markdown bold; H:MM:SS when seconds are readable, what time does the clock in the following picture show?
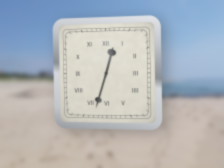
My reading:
**12:33**
